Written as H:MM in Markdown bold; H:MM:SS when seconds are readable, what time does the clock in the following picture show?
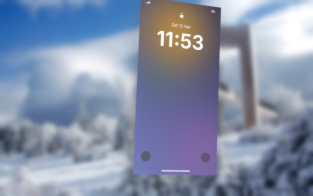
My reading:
**11:53**
